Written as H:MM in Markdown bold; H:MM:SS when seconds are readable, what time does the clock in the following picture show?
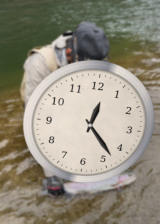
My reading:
**12:23**
